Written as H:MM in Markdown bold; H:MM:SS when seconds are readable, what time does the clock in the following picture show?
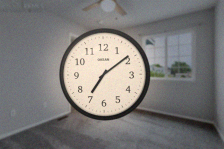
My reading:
**7:09**
